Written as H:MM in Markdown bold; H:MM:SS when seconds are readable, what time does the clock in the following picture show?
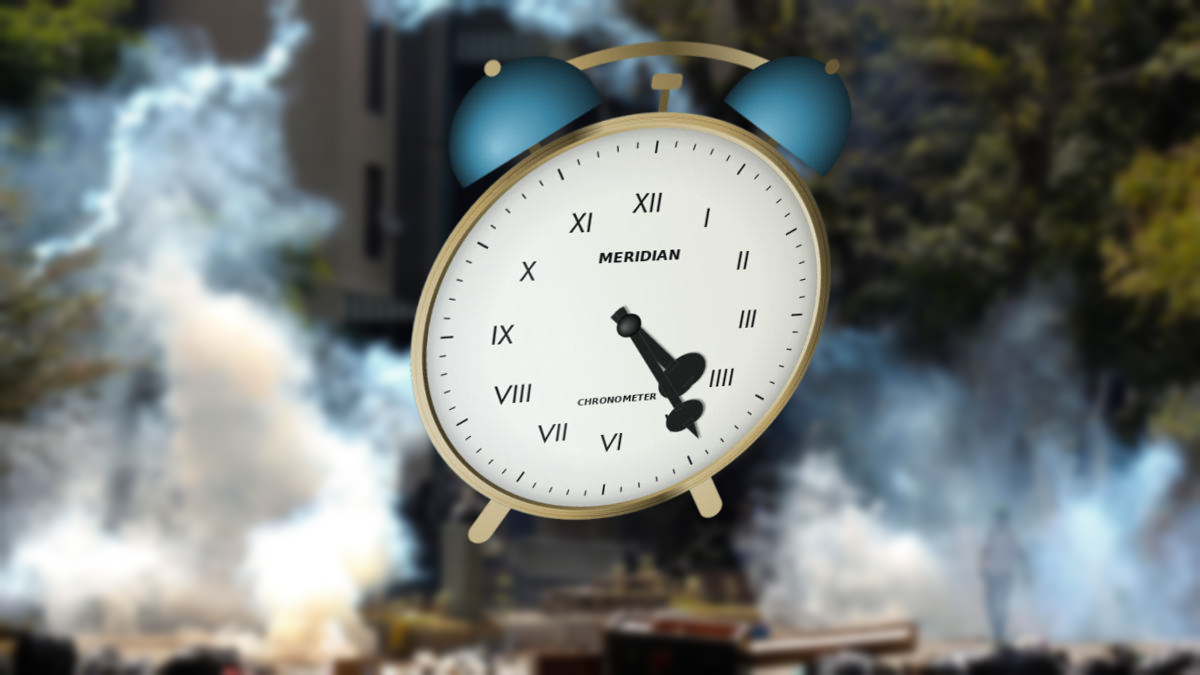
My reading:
**4:24**
